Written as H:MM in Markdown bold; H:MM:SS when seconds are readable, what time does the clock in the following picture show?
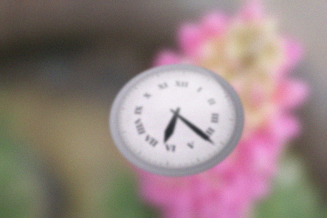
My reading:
**6:21**
